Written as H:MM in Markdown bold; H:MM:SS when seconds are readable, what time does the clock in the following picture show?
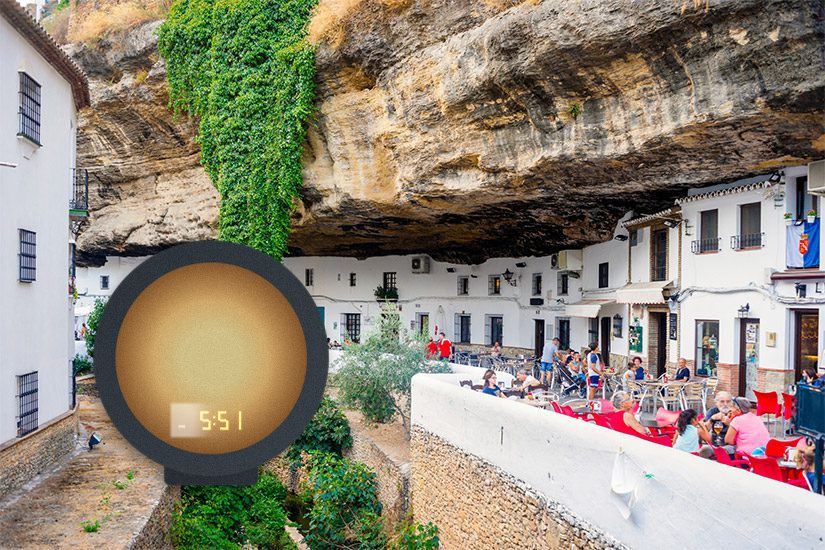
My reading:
**5:51**
